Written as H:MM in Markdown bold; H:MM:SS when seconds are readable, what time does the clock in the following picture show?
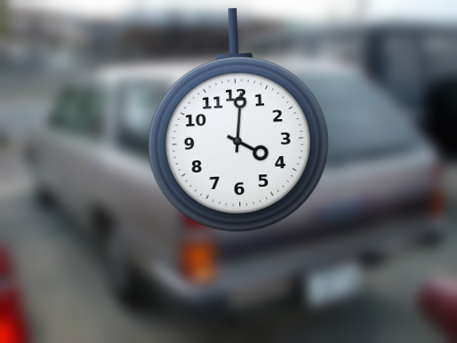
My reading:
**4:01**
